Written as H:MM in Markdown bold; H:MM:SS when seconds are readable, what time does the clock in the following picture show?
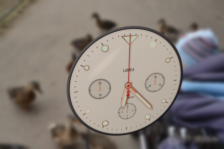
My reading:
**6:23**
